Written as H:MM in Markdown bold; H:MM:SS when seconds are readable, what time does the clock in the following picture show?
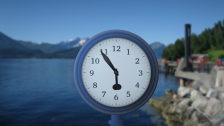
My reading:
**5:54**
